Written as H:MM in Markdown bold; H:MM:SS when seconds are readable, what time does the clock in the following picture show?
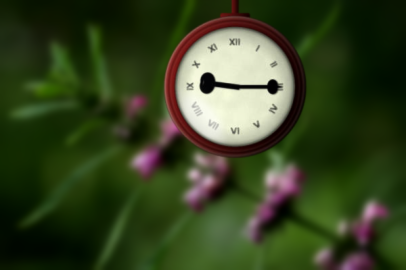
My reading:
**9:15**
